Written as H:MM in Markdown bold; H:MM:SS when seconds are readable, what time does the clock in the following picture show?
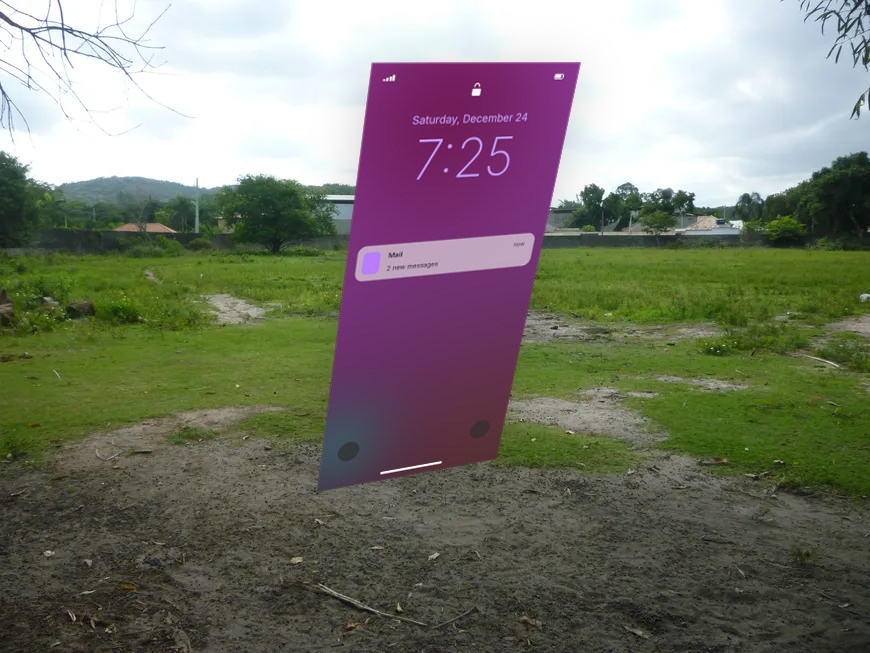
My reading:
**7:25**
